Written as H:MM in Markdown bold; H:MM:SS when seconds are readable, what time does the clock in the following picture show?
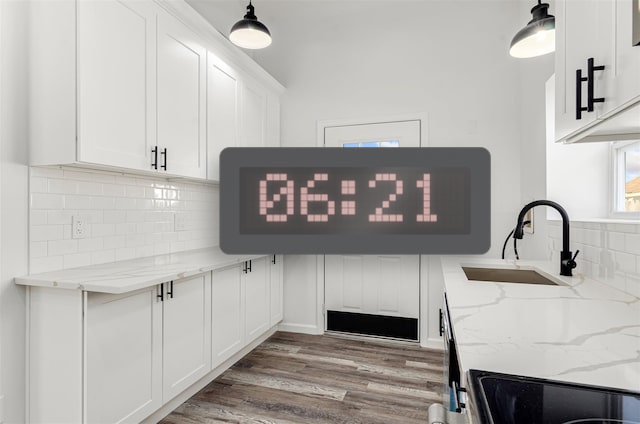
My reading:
**6:21**
